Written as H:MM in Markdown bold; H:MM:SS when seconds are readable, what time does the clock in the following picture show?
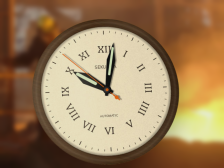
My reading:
**10:01:52**
